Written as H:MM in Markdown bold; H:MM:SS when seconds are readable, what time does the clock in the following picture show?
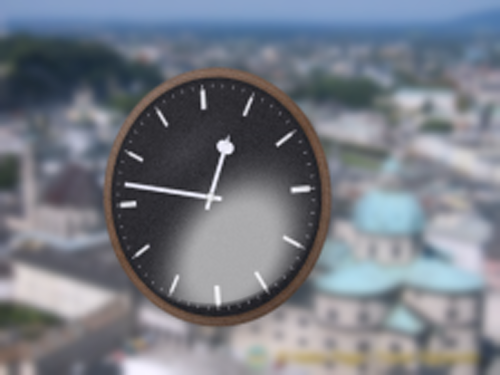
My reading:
**12:47**
